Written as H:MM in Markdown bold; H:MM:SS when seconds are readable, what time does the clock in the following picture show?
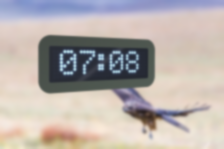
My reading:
**7:08**
